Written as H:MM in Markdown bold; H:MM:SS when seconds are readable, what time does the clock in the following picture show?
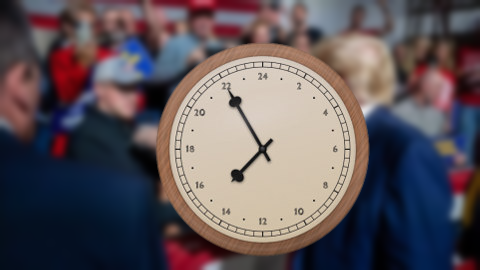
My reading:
**14:55**
